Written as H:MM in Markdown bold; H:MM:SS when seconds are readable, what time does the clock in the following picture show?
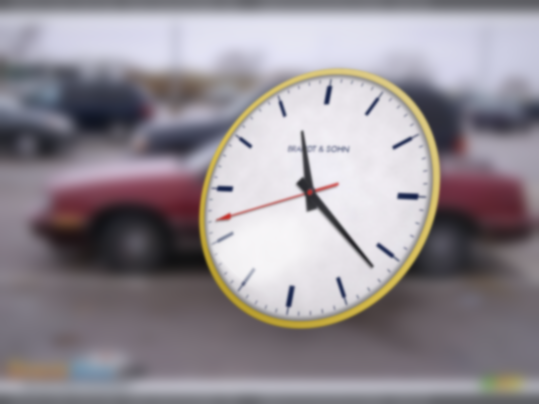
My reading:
**11:21:42**
